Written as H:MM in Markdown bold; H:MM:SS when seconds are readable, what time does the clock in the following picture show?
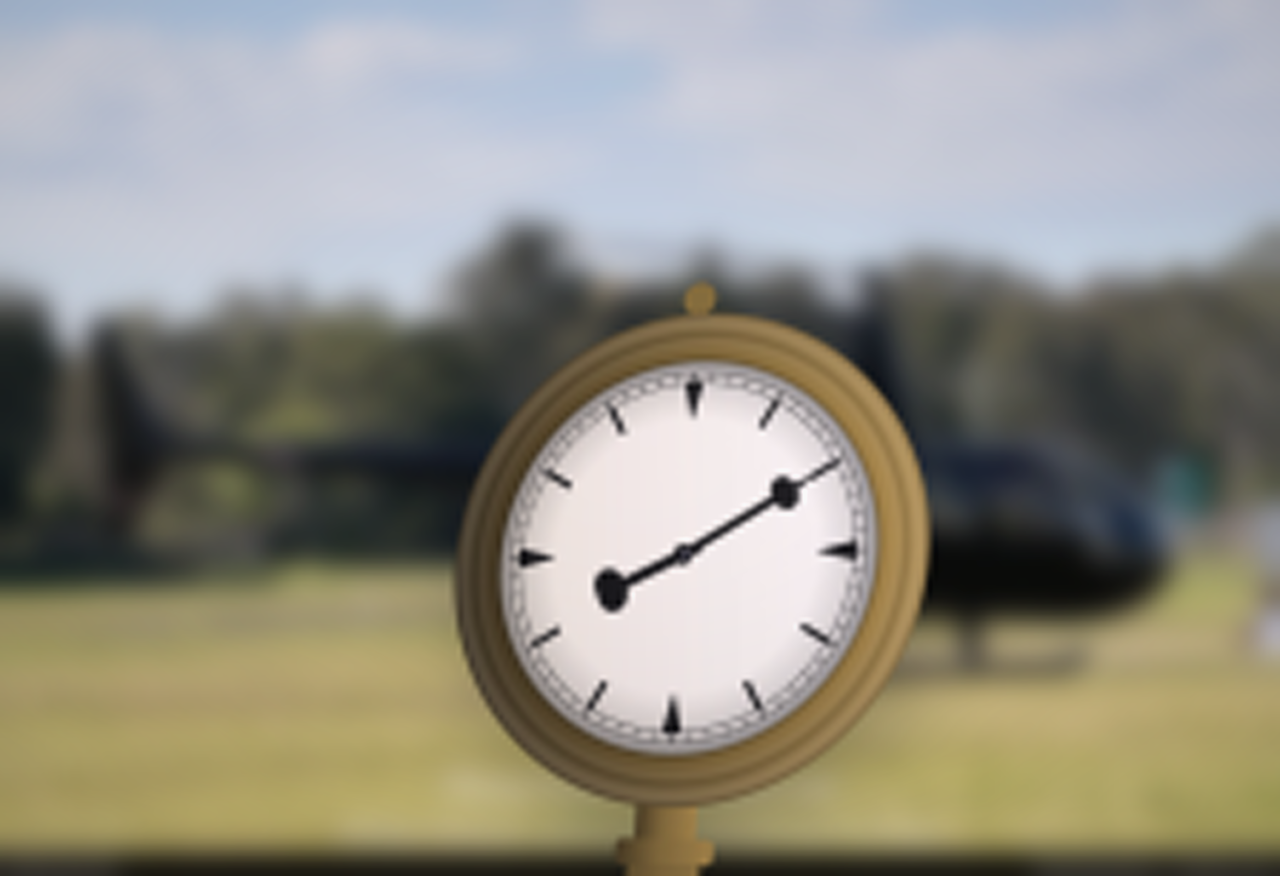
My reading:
**8:10**
